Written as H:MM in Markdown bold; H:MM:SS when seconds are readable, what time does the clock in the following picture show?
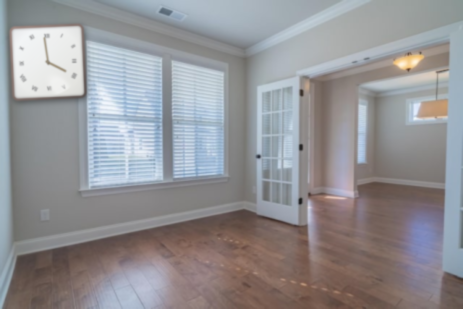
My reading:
**3:59**
